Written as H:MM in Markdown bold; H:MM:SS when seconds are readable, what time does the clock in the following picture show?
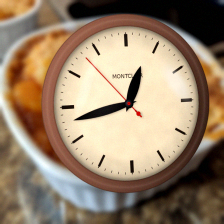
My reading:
**12:42:53**
